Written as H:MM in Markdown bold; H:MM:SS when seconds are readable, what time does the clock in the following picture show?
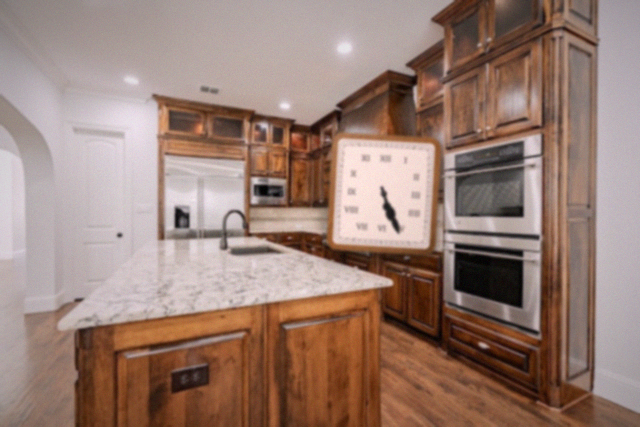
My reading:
**5:26**
